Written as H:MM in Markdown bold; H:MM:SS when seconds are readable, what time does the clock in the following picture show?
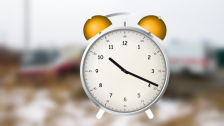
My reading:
**10:19**
